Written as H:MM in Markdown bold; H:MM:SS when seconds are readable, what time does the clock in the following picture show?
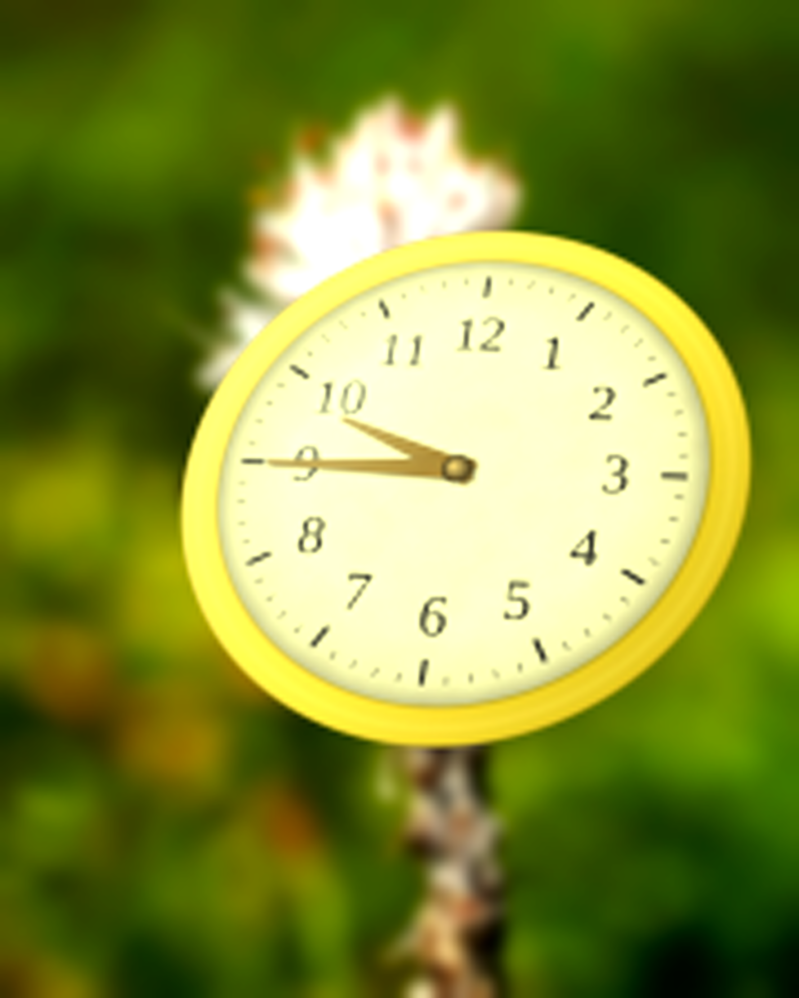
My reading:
**9:45**
